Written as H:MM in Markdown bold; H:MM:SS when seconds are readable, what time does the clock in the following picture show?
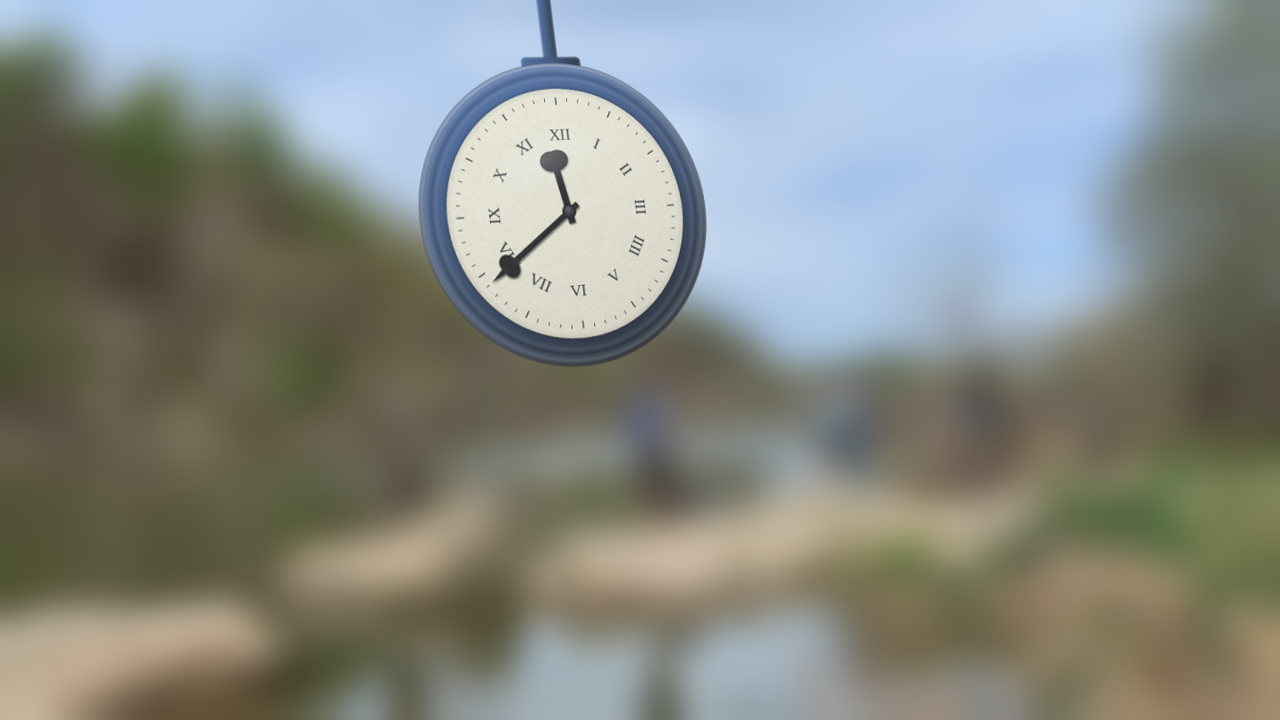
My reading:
**11:39**
